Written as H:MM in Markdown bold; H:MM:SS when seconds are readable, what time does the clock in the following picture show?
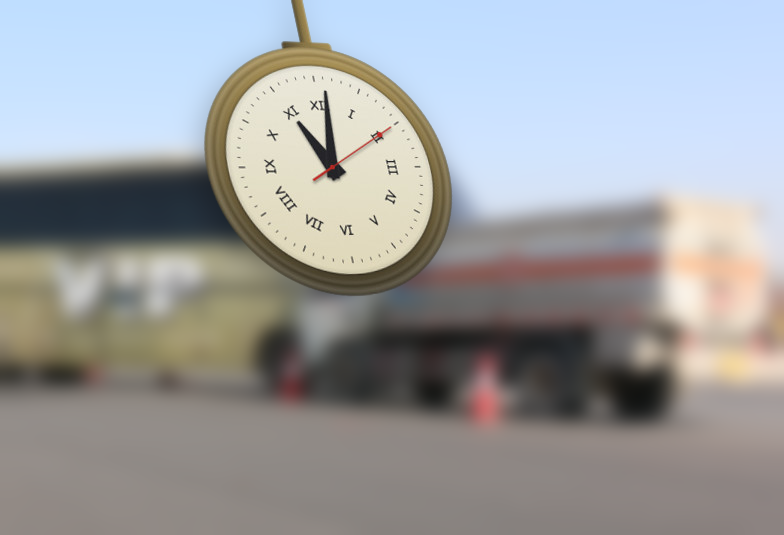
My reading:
**11:01:10**
